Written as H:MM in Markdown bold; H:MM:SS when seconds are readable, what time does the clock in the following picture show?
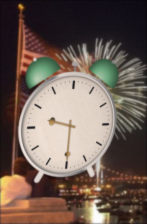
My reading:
**9:30**
